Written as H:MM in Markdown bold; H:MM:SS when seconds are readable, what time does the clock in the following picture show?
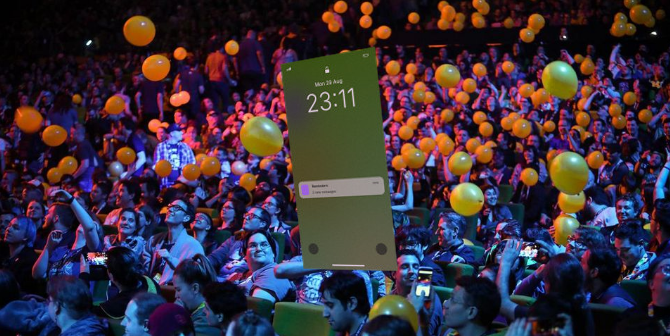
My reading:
**23:11**
